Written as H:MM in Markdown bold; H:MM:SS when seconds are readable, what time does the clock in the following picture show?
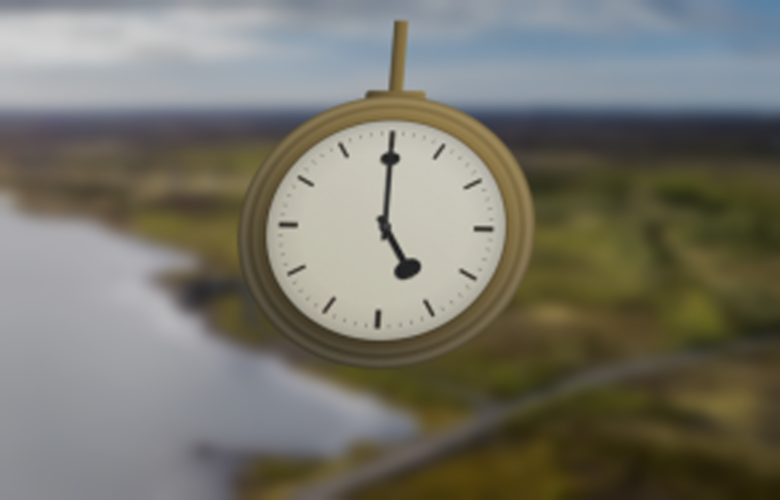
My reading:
**5:00**
